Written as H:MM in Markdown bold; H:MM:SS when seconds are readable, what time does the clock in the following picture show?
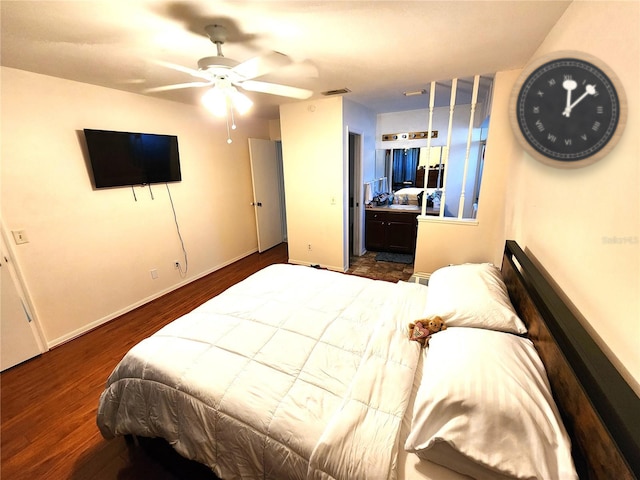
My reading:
**12:08**
